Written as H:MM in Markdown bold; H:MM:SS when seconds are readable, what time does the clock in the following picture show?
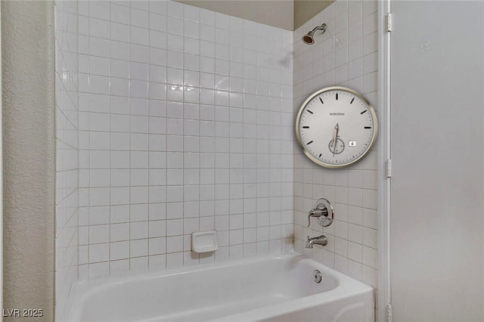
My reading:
**6:31**
